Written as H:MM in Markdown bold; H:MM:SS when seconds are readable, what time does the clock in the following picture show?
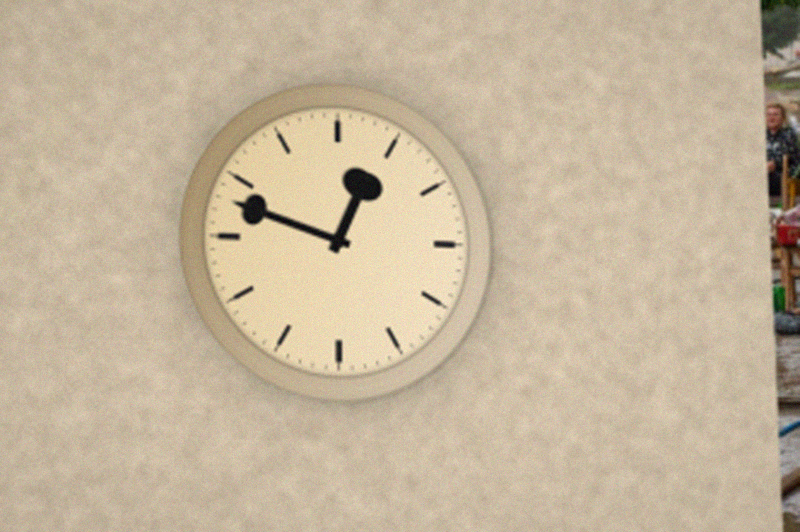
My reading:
**12:48**
